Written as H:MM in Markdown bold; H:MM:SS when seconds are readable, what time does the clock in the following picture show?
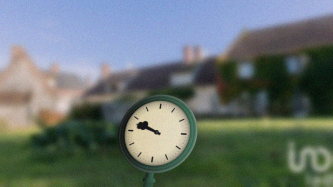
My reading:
**9:48**
